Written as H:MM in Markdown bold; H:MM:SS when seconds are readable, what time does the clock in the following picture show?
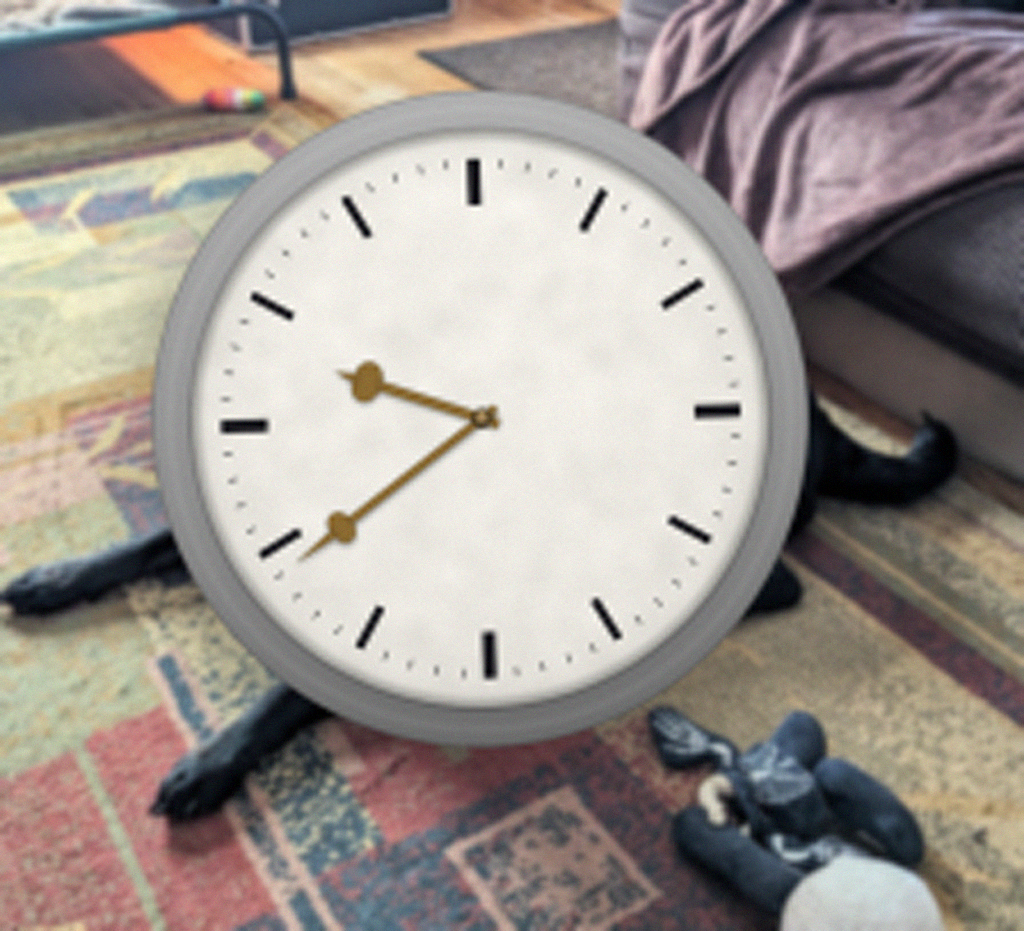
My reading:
**9:39**
